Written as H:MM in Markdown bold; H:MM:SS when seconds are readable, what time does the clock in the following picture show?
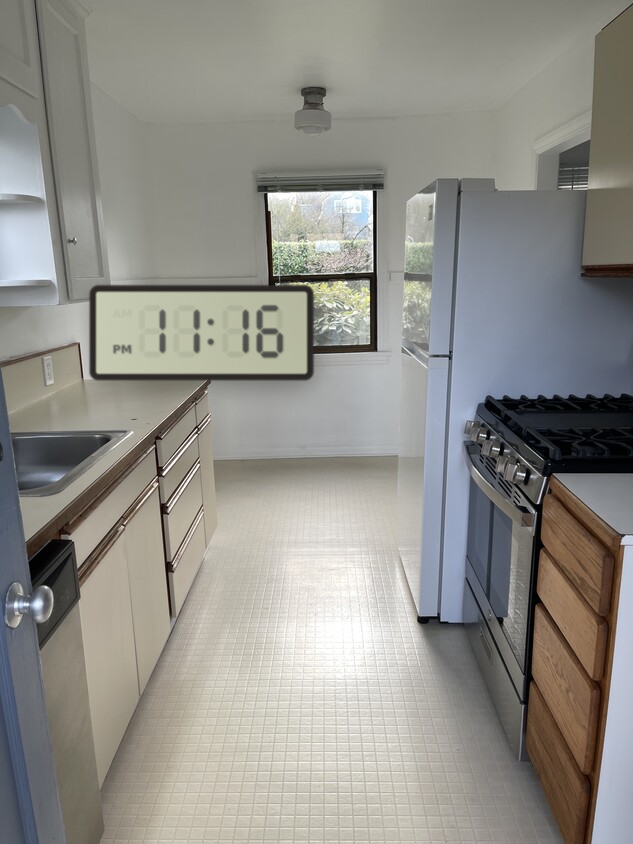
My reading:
**11:16**
